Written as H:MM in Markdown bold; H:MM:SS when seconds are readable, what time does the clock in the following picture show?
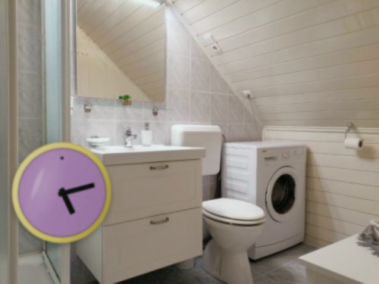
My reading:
**5:13**
